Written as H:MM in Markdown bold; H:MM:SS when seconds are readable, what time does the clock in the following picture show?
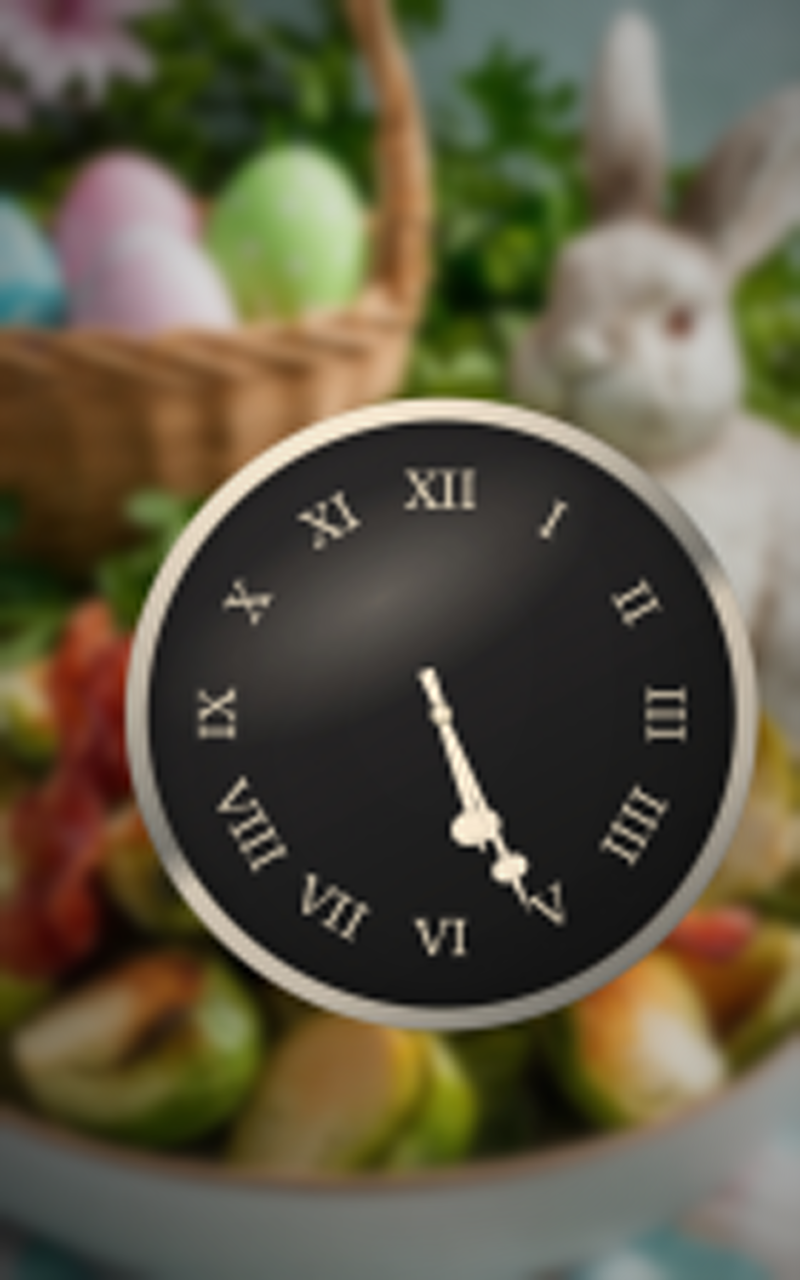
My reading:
**5:26**
